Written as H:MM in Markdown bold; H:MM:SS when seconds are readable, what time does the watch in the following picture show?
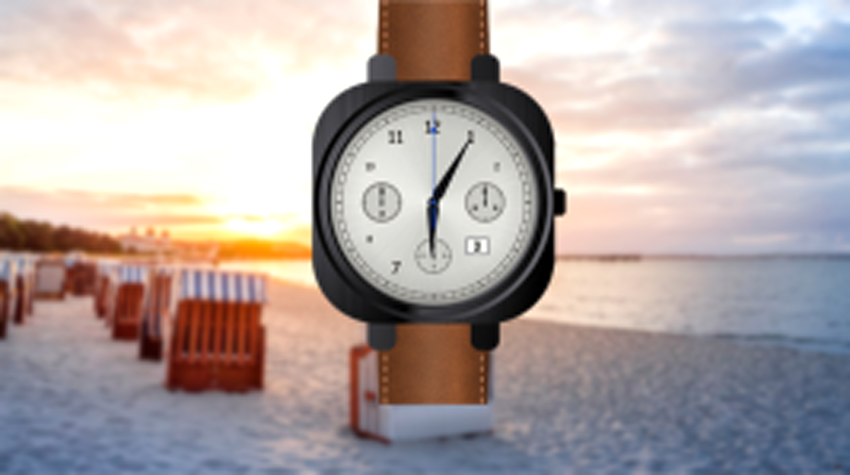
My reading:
**6:05**
